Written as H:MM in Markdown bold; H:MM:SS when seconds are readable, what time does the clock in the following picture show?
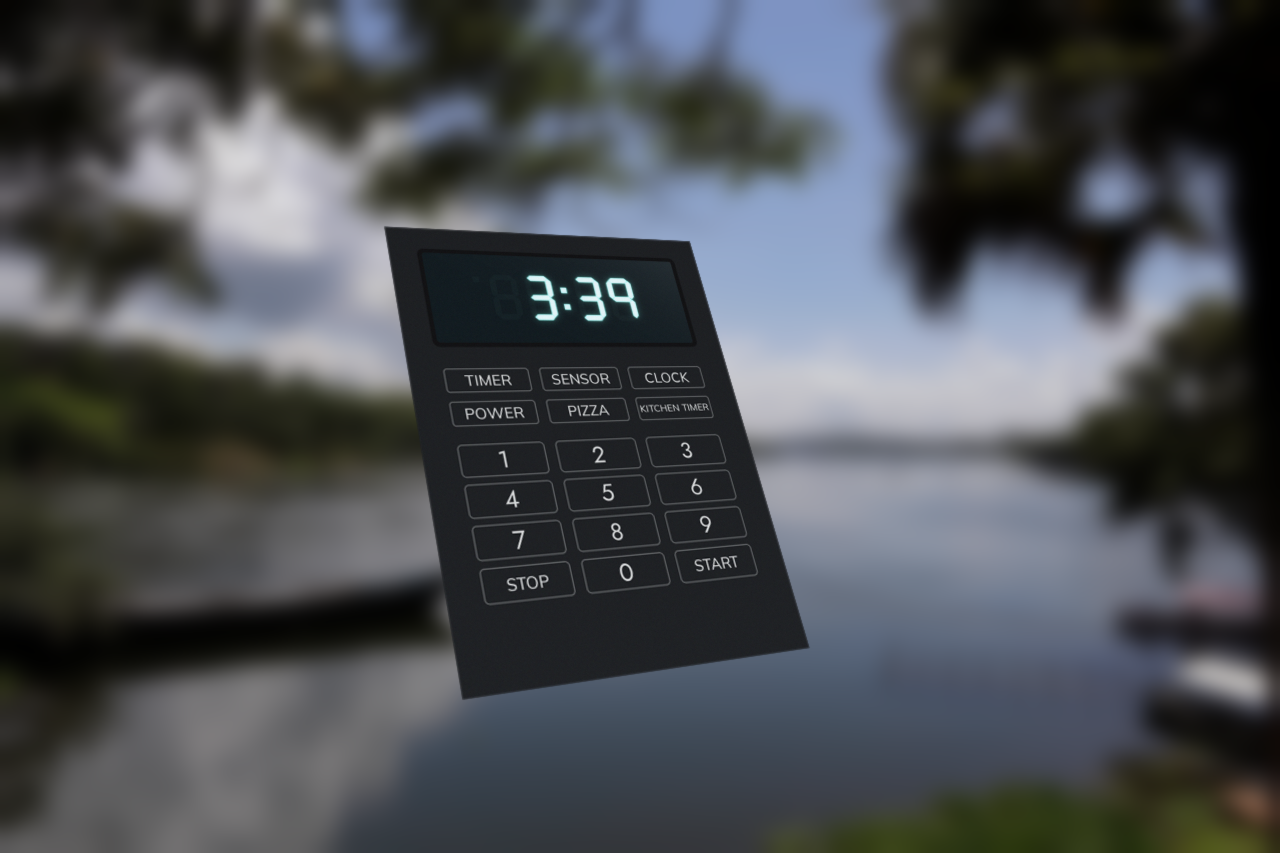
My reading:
**3:39**
